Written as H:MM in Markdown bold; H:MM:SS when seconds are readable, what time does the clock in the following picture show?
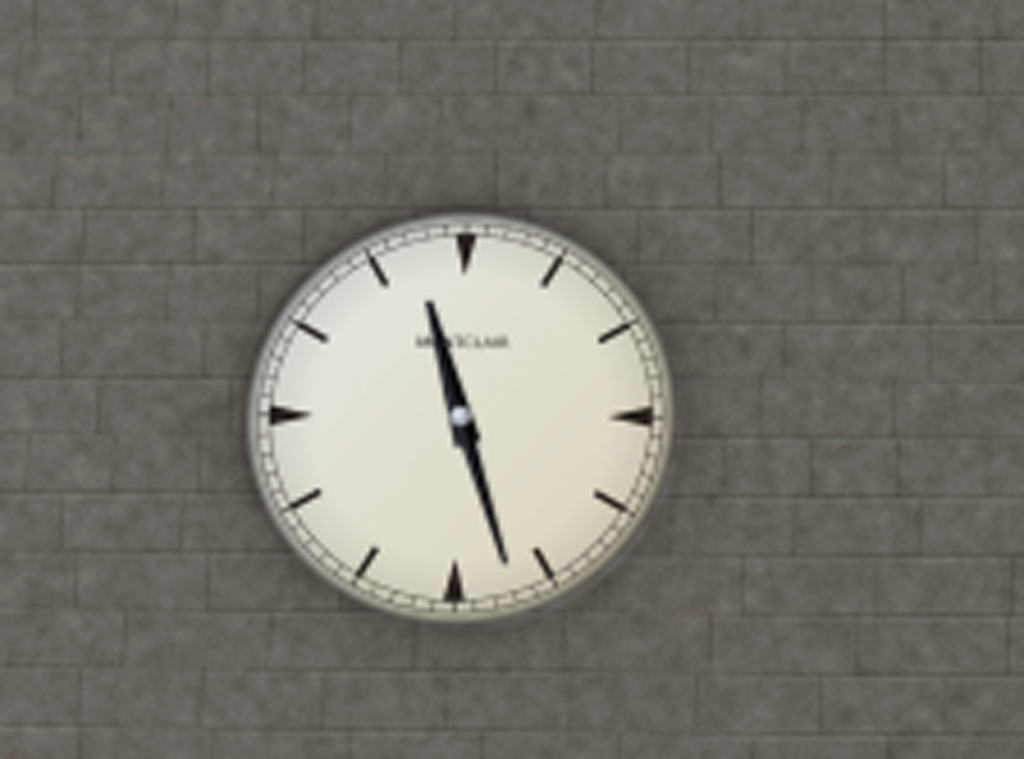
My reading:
**11:27**
